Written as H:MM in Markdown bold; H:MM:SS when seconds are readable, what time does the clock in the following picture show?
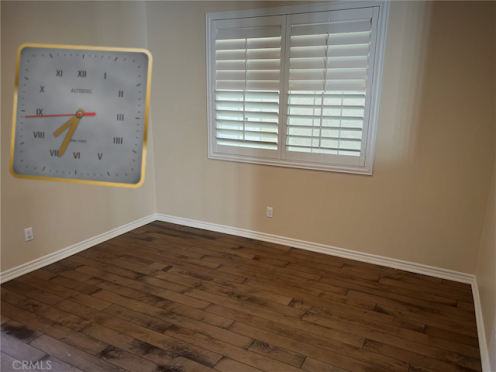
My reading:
**7:33:44**
